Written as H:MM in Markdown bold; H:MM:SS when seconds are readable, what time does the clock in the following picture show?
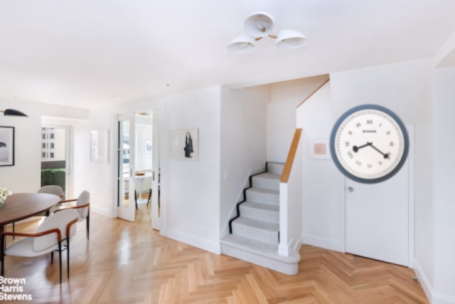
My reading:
**8:21**
